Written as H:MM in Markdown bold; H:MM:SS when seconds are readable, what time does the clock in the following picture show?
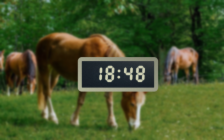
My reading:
**18:48**
